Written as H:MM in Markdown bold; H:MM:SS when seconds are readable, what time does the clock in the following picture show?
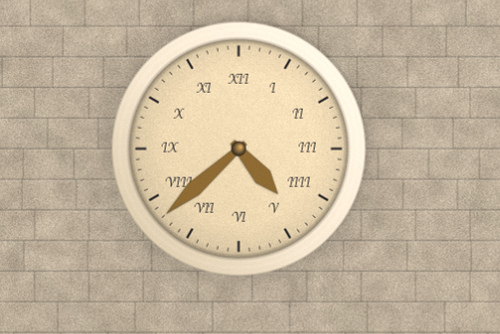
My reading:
**4:38**
